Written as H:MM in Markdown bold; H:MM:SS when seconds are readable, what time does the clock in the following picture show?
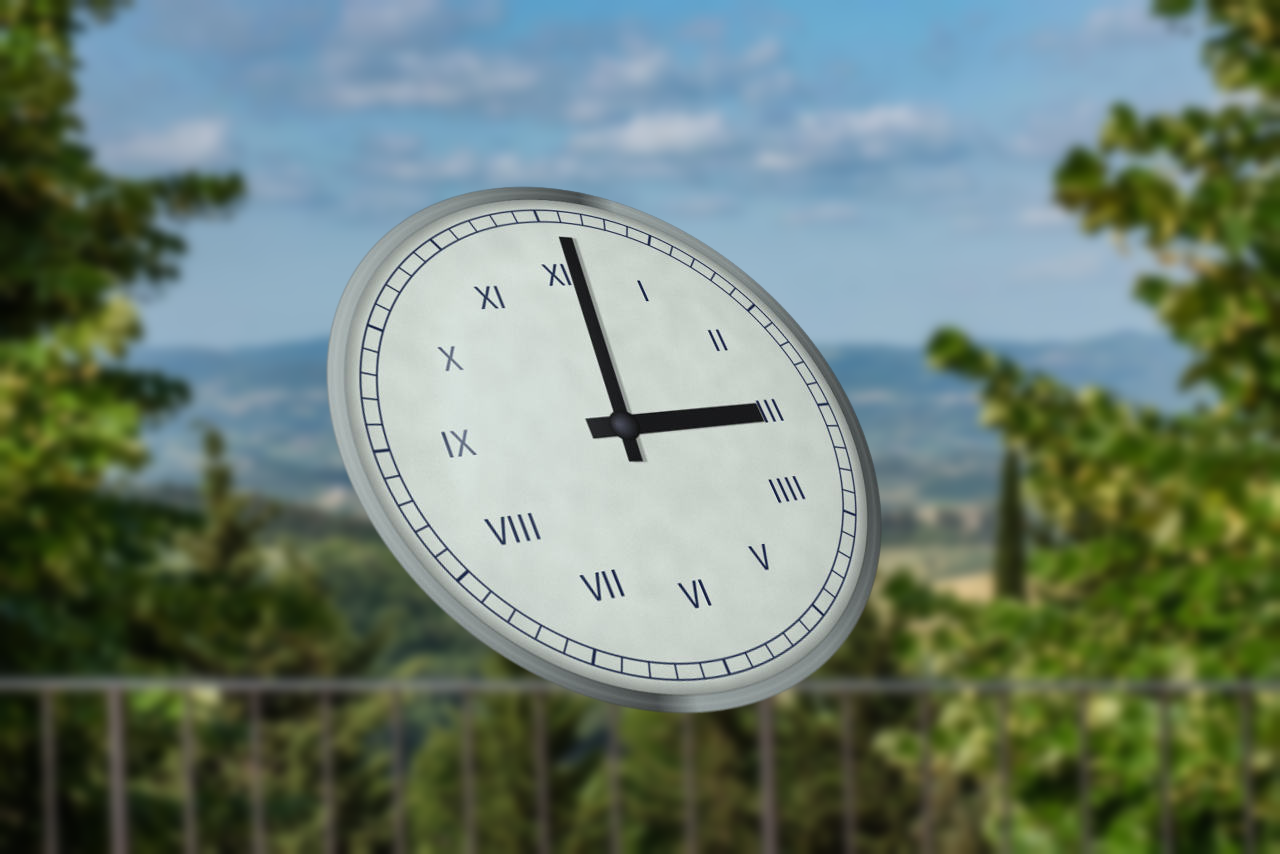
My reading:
**3:01**
